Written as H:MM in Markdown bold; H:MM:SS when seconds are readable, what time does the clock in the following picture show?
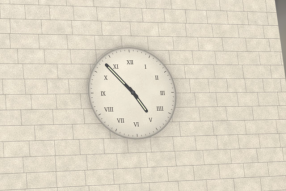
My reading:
**4:53**
